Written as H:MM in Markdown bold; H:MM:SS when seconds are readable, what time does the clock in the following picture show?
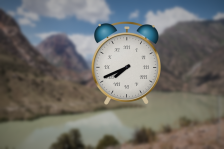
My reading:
**7:41**
